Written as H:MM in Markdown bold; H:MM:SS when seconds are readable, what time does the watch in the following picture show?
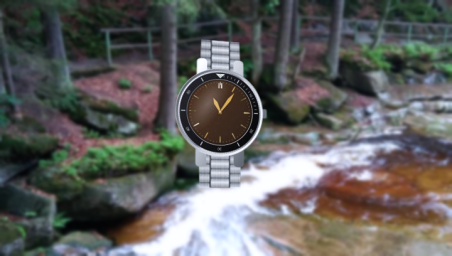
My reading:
**11:06**
